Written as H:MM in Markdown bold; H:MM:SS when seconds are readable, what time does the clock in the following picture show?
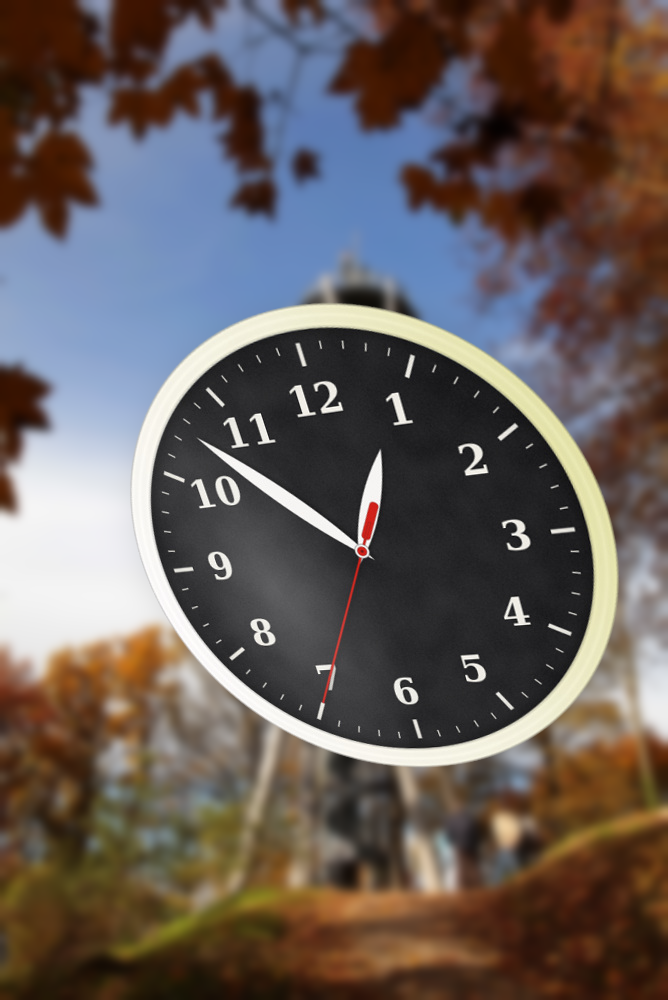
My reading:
**12:52:35**
